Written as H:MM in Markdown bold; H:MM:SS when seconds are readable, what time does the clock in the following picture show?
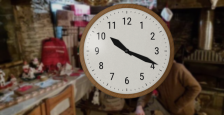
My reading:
**10:19**
